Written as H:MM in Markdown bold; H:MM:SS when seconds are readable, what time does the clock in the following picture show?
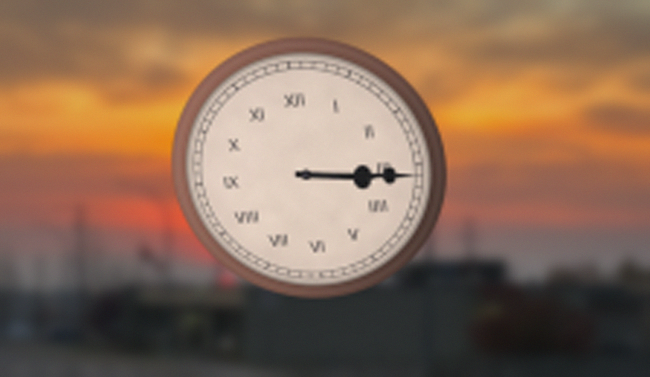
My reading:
**3:16**
